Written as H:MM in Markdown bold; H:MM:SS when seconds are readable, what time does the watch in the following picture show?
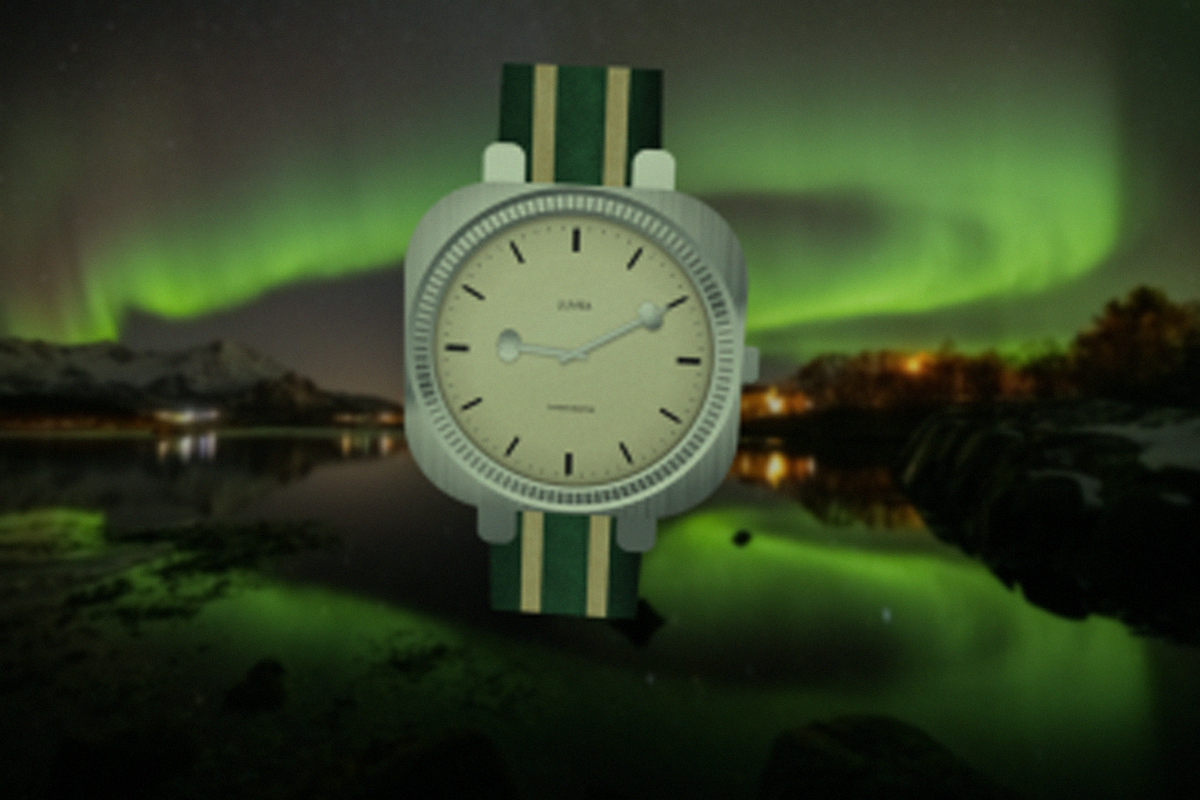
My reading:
**9:10**
